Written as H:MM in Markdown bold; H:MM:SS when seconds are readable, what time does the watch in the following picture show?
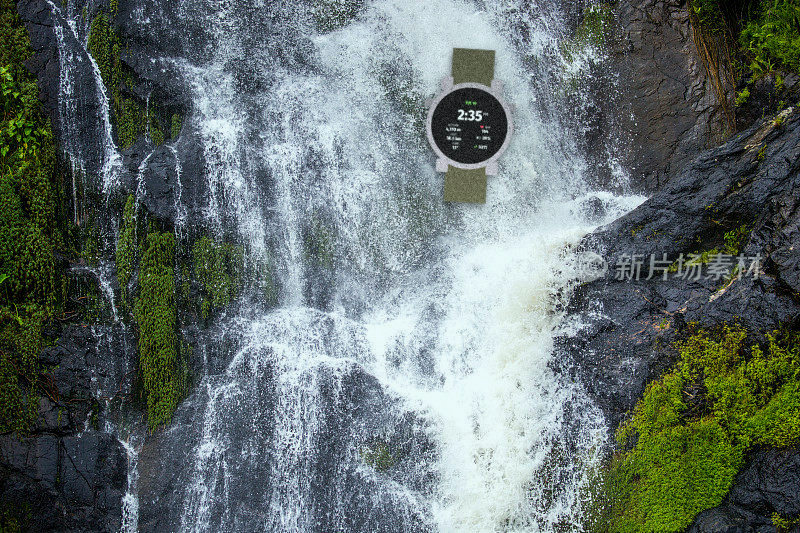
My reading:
**2:35**
